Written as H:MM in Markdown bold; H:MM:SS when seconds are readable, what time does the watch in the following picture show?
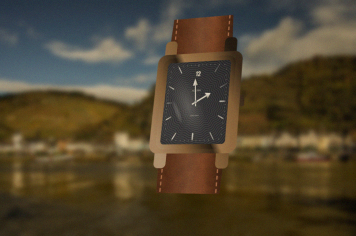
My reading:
**1:59**
